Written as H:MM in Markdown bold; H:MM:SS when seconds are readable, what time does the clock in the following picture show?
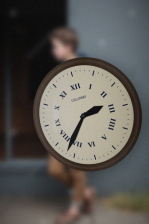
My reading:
**2:37**
